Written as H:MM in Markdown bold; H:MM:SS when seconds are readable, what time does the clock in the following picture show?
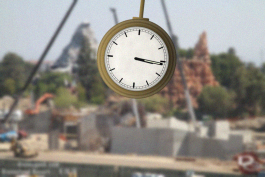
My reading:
**3:16**
